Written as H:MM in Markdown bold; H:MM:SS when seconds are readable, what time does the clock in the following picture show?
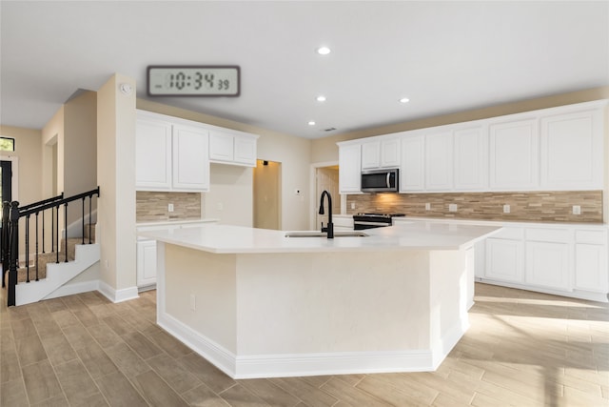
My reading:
**10:34**
